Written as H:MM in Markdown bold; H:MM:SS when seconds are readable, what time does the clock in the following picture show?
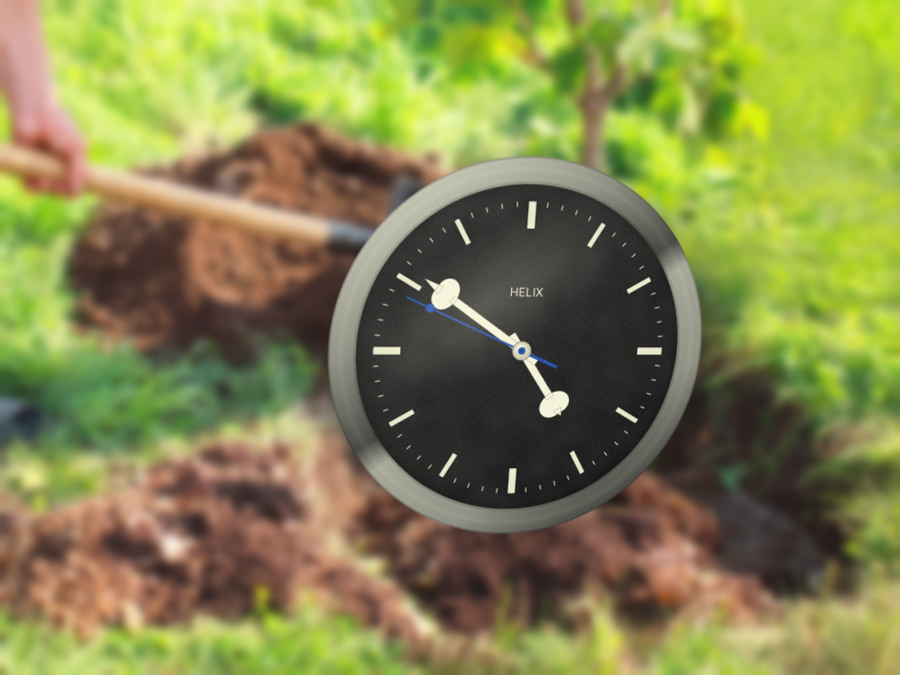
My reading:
**4:50:49**
